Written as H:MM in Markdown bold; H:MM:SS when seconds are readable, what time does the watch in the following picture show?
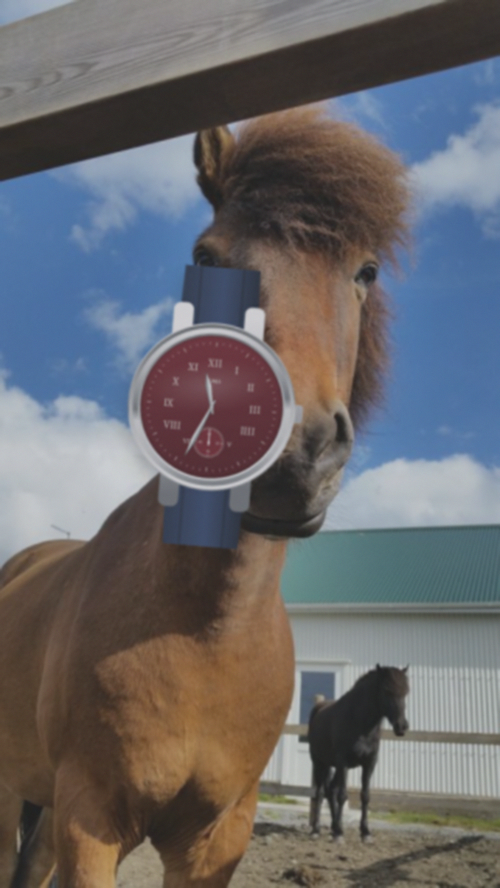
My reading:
**11:34**
